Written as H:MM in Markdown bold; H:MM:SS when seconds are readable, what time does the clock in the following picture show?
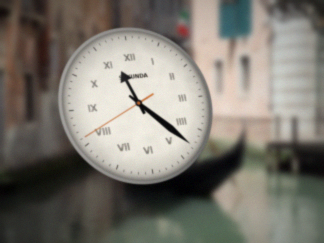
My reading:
**11:22:41**
